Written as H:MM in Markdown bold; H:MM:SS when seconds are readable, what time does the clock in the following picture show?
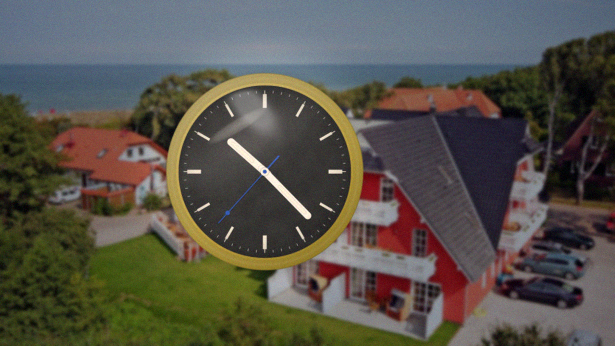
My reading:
**10:22:37**
